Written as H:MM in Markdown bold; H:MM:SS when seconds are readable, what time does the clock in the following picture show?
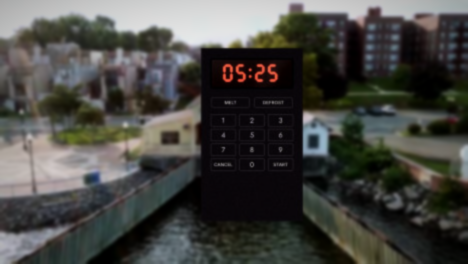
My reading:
**5:25**
